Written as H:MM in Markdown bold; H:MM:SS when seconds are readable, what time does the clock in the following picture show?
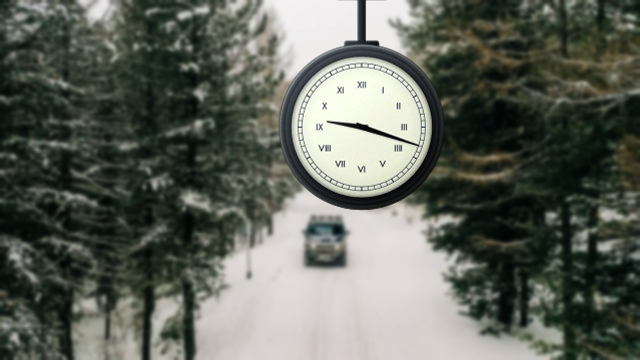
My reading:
**9:18**
